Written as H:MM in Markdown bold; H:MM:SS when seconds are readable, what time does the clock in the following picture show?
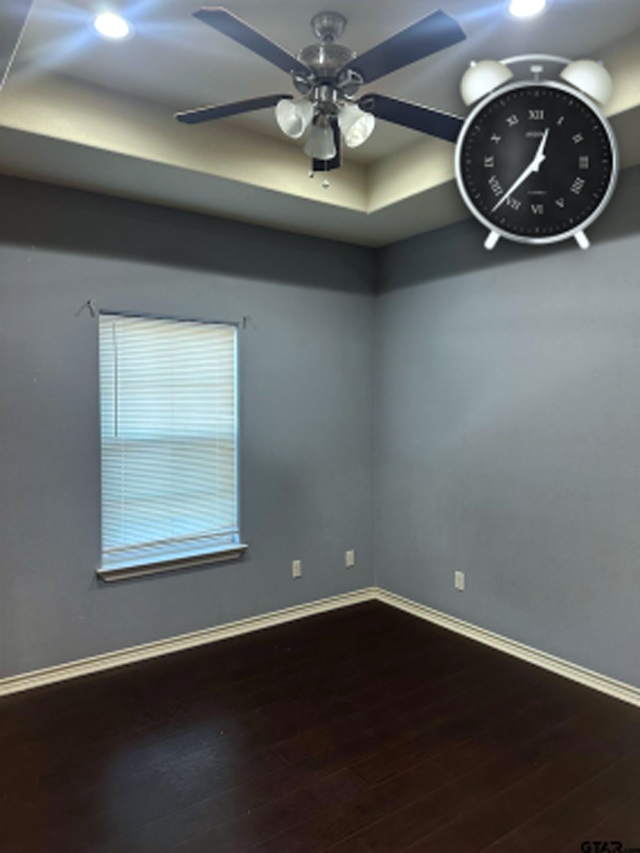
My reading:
**12:37**
